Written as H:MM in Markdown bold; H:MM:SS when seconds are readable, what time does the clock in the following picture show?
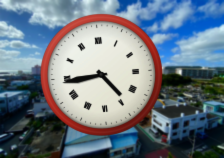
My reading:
**4:44**
